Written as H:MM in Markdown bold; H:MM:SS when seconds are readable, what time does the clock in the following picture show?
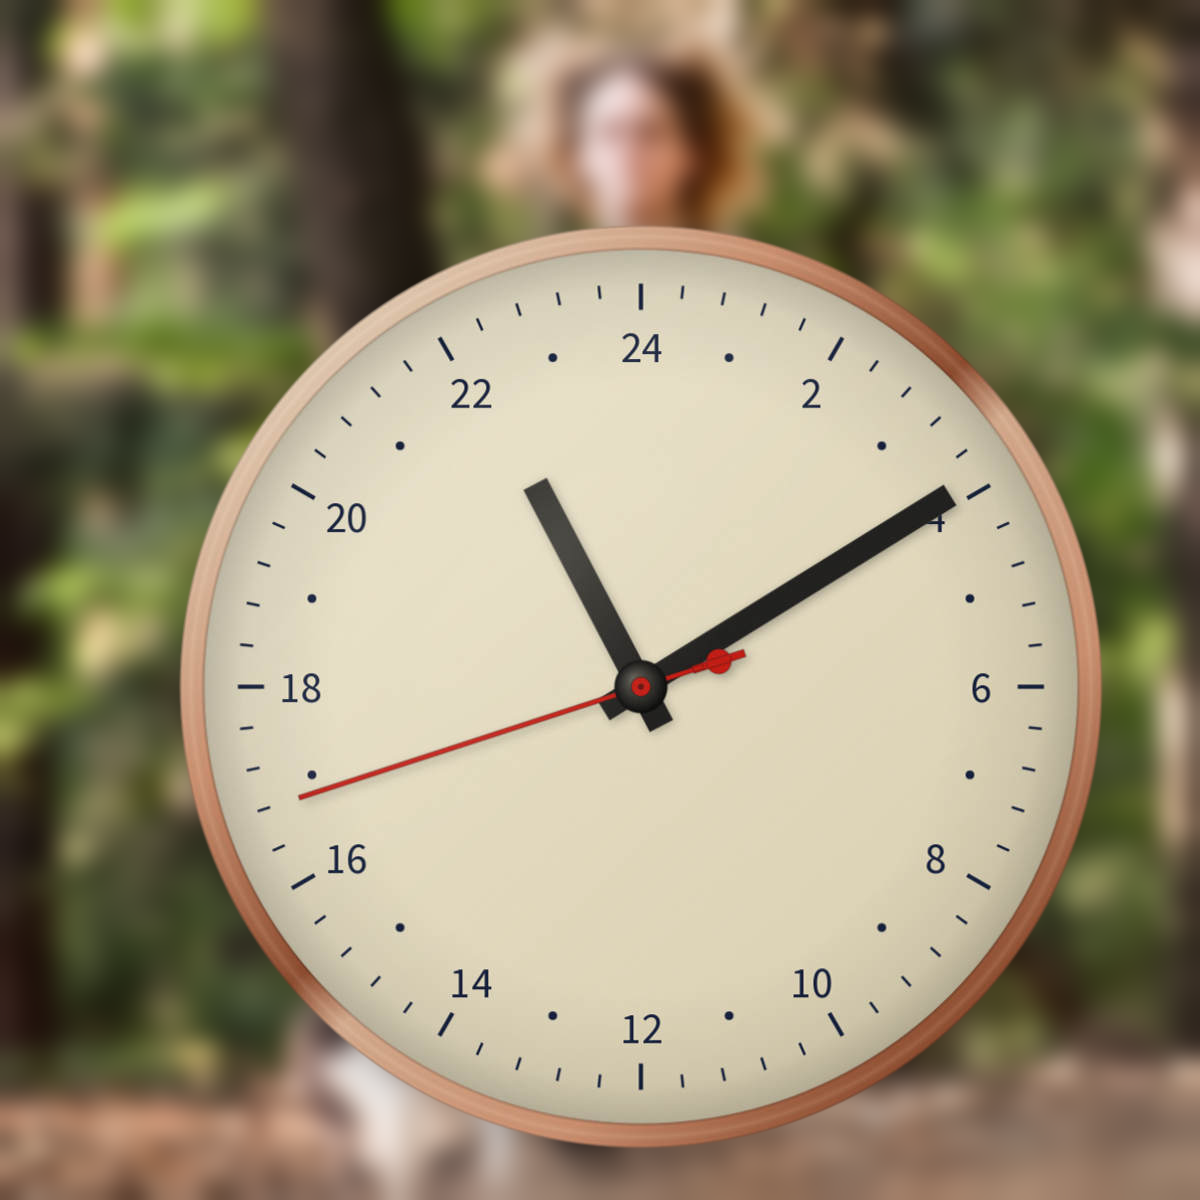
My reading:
**22:09:42**
